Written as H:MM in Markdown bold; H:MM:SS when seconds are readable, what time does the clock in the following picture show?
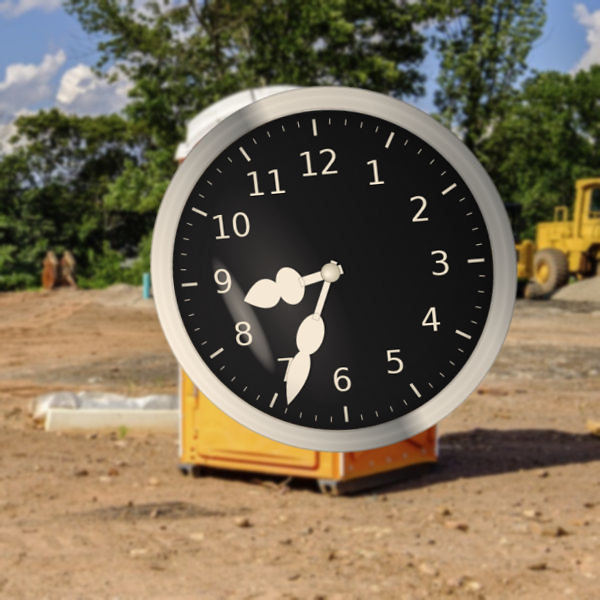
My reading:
**8:34**
